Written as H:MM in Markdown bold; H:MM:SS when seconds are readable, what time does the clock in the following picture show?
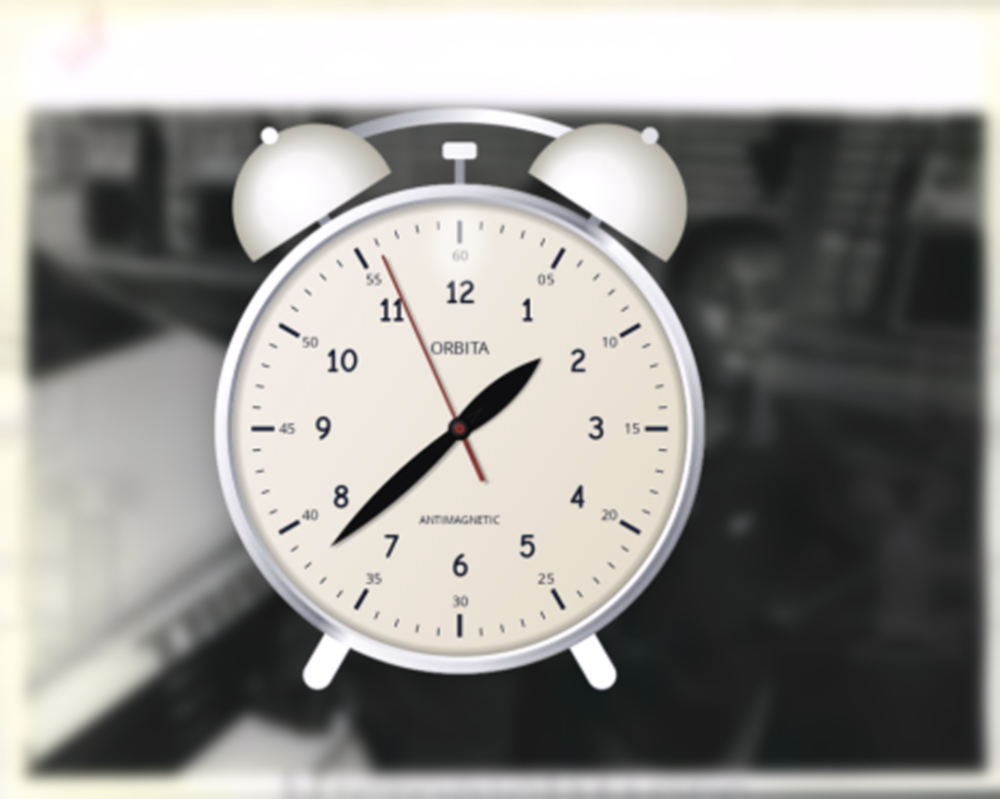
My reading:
**1:37:56**
